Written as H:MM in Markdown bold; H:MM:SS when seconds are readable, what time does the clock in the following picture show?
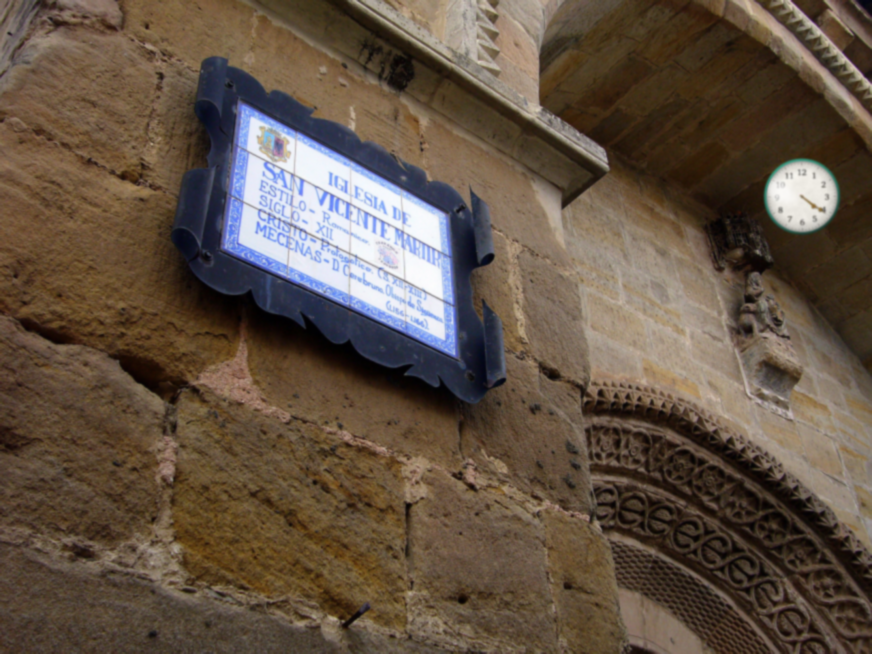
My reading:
**4:21**
